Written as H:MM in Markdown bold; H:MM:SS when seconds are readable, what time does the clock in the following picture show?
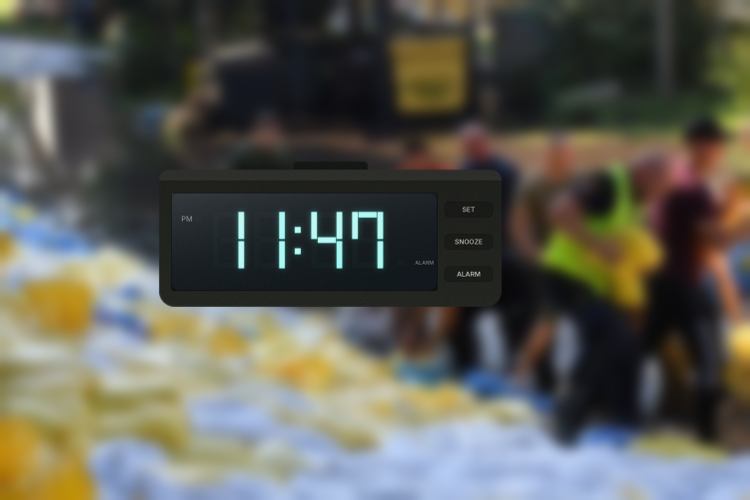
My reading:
**11:47**
